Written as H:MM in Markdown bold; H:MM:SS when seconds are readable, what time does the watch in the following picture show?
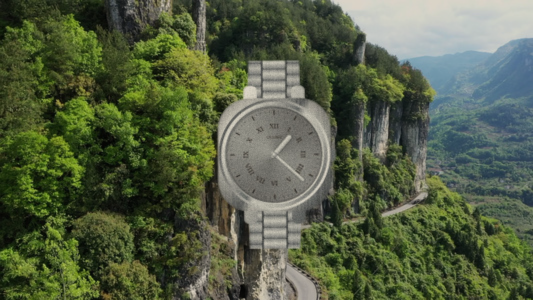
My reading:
**1:22**
